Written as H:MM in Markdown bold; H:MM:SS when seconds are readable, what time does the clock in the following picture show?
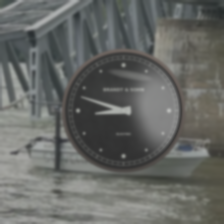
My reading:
**8:48**
